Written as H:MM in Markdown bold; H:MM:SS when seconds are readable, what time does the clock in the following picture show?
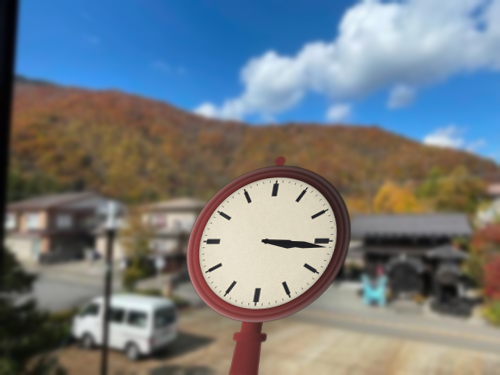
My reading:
**3:16**
